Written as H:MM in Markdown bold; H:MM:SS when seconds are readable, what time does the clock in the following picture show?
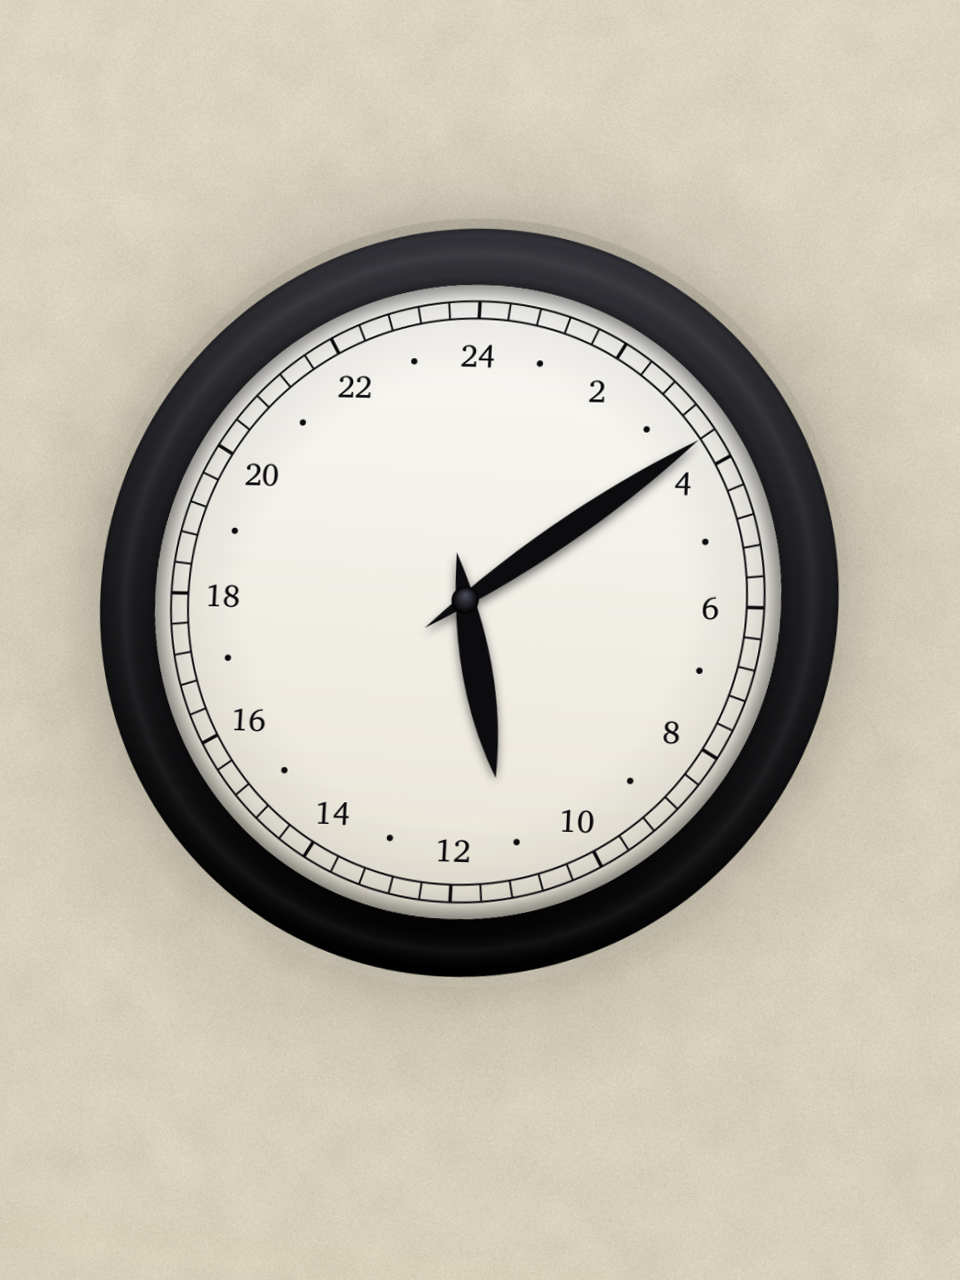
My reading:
**11:09**
